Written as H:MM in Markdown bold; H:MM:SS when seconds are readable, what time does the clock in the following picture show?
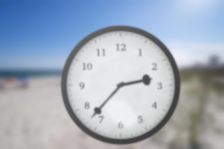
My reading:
**2:37**
